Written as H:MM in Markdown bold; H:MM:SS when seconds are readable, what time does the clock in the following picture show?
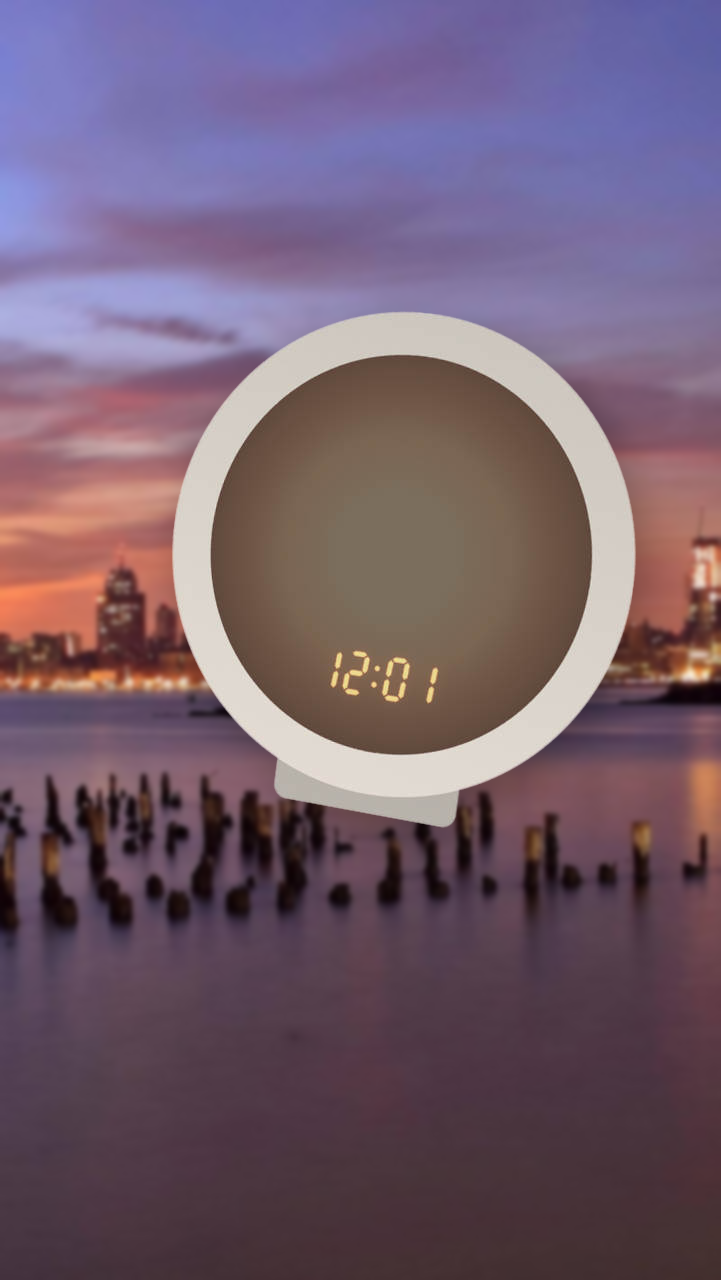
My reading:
**12:01**
